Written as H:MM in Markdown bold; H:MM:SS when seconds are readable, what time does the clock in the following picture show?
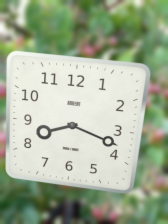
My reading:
**8:18**
